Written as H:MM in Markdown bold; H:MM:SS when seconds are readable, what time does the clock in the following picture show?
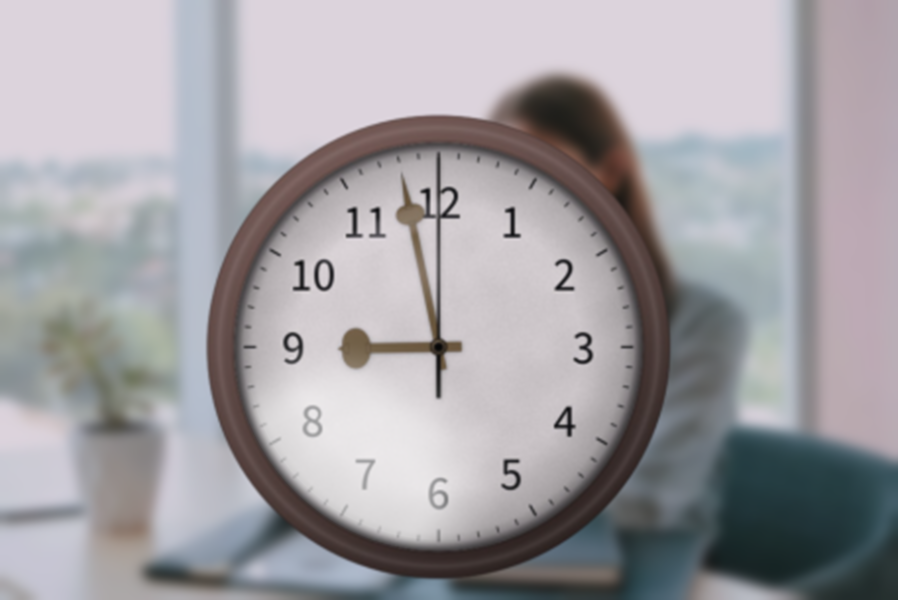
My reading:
**8:58:00**
